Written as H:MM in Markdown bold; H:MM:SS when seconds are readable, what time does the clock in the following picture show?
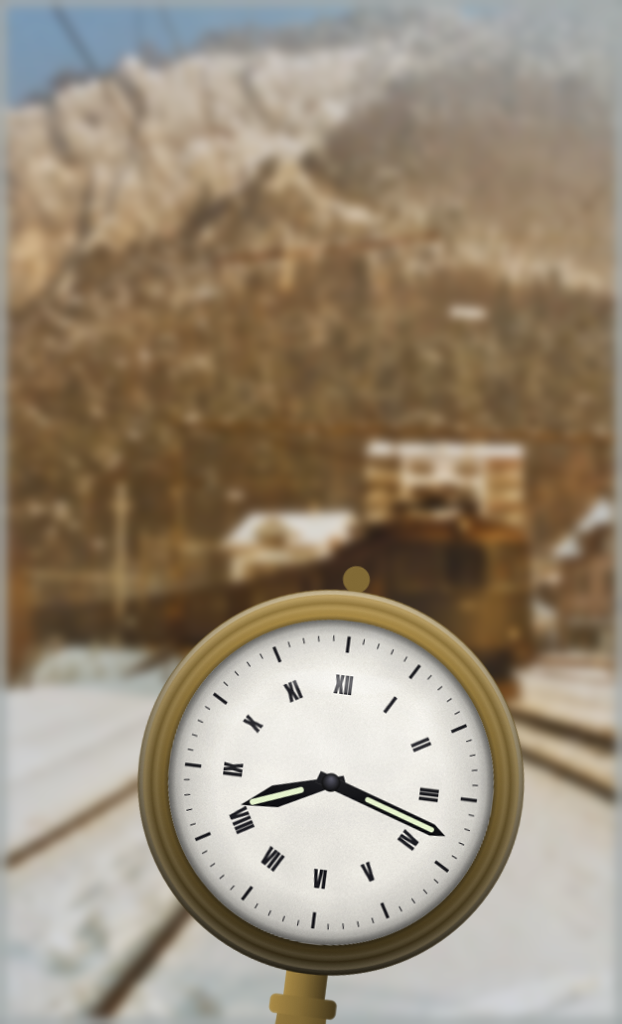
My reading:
**8:18**
